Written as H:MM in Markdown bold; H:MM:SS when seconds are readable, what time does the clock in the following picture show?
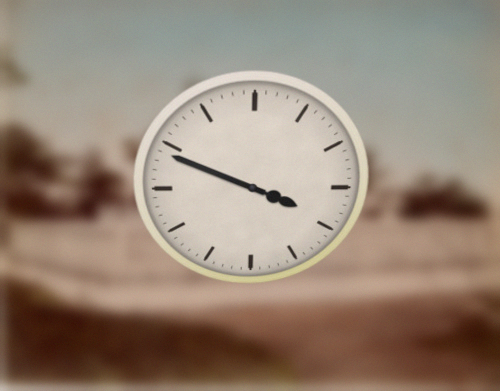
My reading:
**3:49**
